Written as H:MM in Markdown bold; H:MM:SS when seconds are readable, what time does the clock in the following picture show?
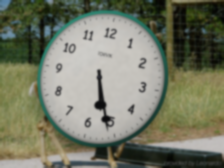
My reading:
**5:26**
